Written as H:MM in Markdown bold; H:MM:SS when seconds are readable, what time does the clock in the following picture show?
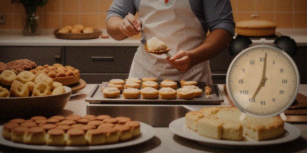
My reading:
**7:01**
